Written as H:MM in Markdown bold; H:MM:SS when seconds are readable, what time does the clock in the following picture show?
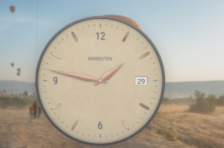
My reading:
**1:47**
